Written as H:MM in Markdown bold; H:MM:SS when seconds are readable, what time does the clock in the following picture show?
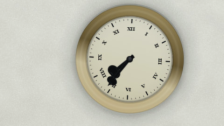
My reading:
**7:36**
